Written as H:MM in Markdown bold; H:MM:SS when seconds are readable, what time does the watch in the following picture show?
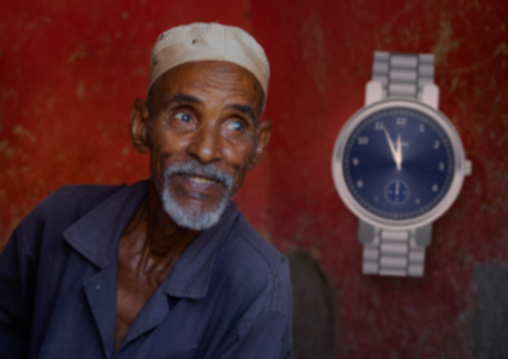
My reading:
**11:56**
